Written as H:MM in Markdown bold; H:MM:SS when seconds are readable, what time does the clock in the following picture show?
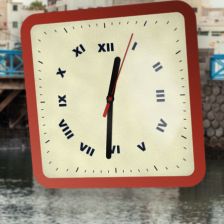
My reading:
**12:31:04**
